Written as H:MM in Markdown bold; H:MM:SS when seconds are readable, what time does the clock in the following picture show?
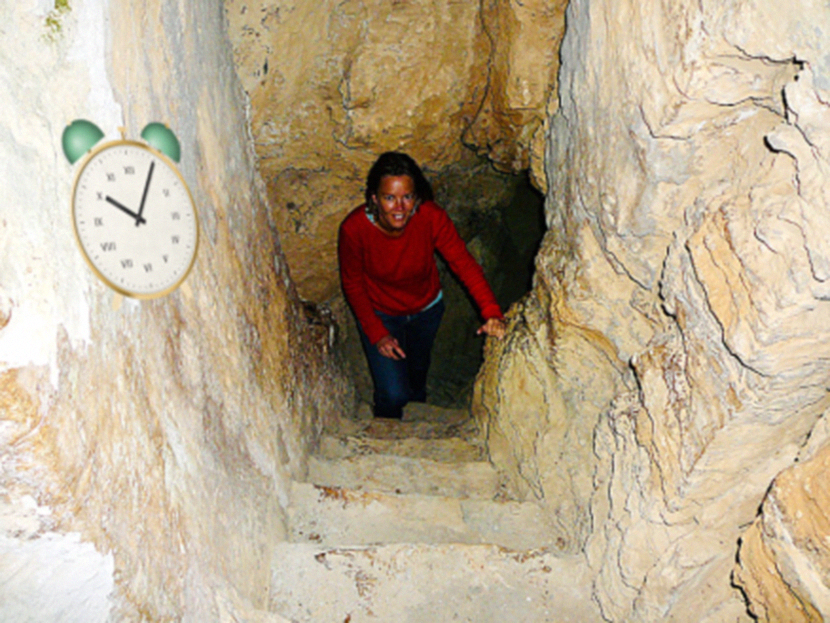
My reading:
**10:05**
